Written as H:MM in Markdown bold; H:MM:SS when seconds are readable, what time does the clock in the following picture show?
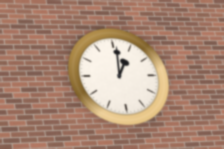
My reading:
**1:01**
